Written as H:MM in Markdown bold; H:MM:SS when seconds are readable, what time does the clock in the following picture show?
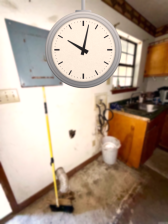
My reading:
**10:02**
